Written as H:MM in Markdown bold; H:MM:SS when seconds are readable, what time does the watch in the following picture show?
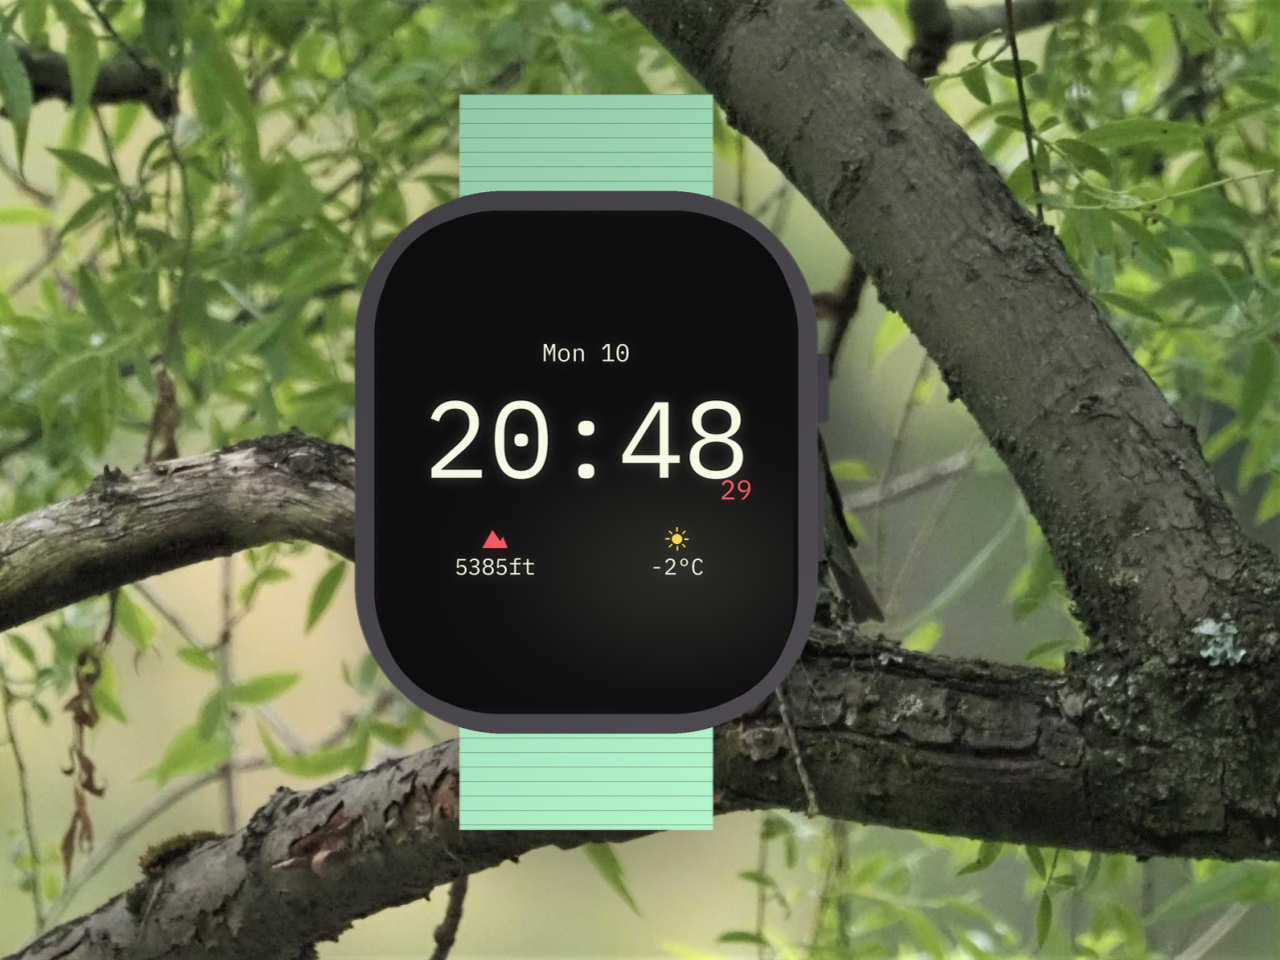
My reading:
**20:48:29**
